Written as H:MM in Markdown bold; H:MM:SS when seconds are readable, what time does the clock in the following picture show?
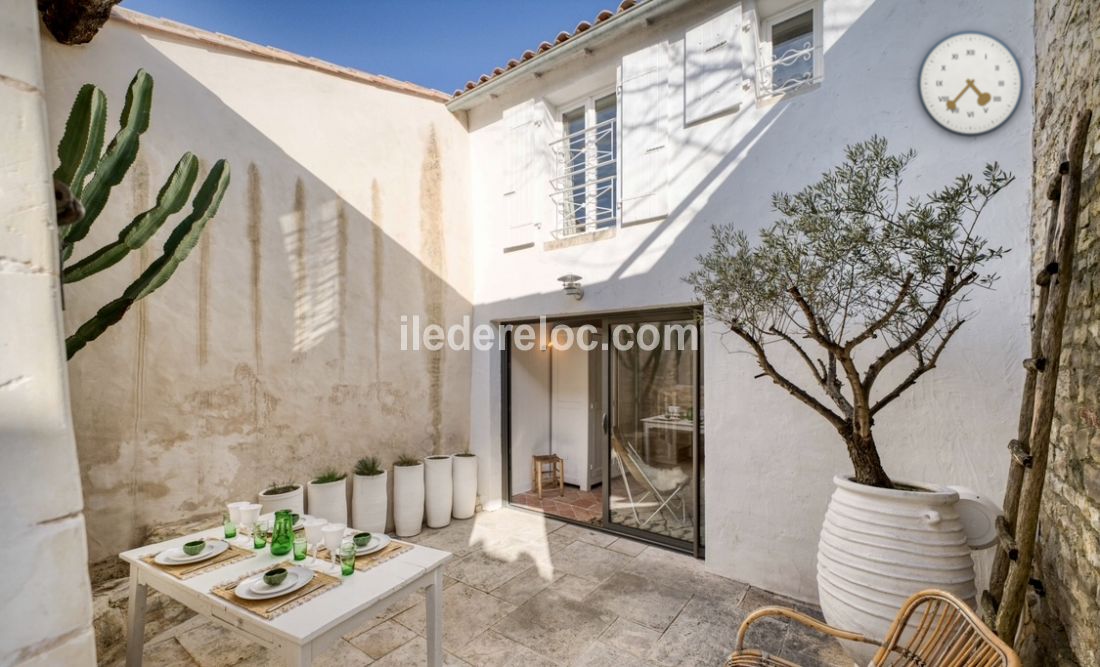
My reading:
**4:37**
